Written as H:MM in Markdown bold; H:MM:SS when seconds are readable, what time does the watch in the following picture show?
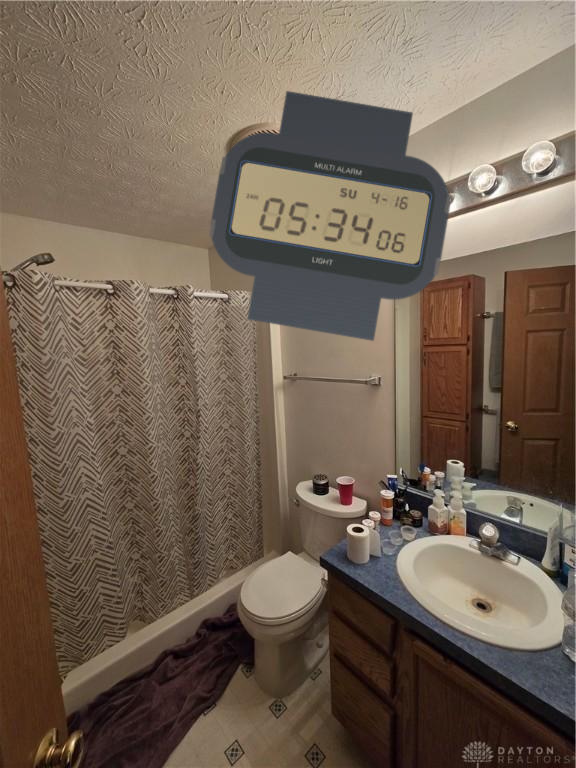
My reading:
**5:34:06**
